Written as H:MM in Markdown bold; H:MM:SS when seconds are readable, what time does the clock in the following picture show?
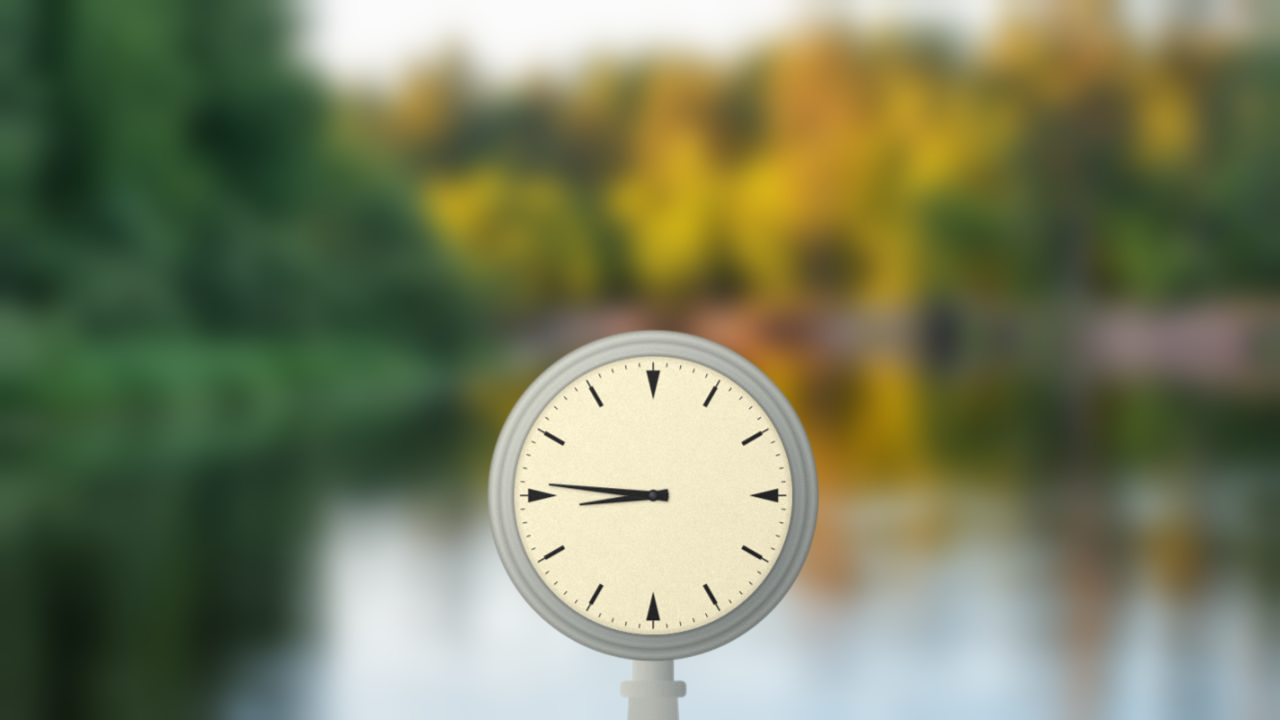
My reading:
**8:46**
